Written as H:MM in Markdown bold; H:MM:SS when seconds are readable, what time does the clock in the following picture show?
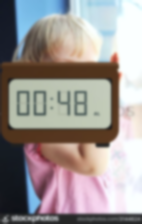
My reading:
**0:48**
